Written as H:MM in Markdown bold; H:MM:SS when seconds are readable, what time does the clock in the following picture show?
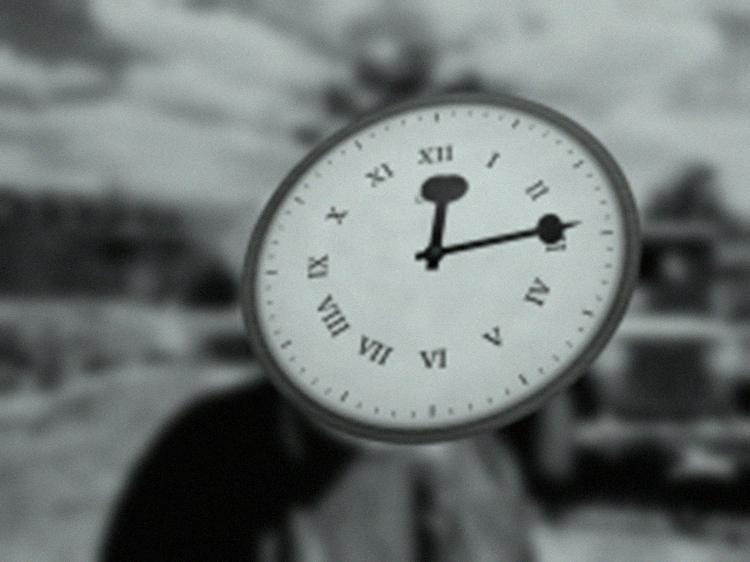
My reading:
**12:14**
